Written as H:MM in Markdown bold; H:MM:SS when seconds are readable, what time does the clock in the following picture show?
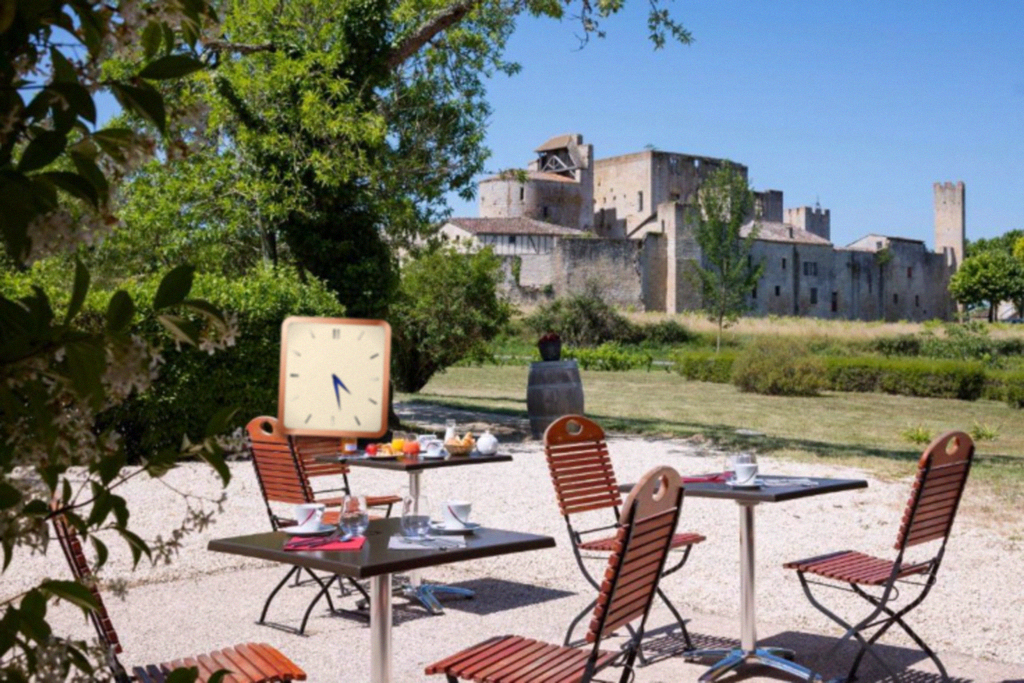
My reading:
**4:28**
